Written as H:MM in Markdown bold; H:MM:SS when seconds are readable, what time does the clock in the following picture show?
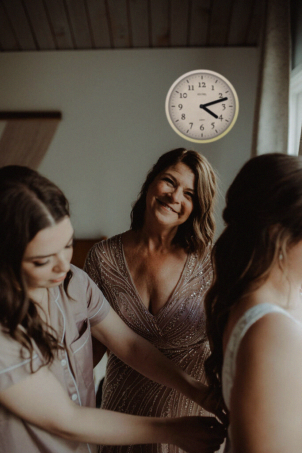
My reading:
**4:12**
